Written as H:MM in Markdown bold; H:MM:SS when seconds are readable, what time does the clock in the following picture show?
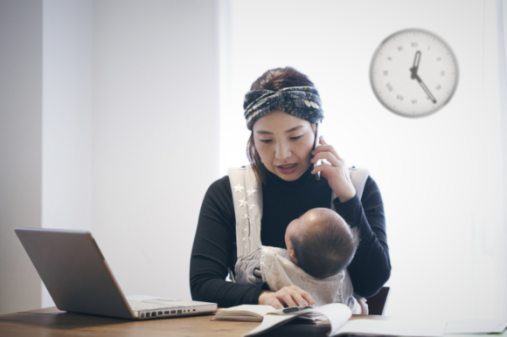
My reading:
**12:24**
